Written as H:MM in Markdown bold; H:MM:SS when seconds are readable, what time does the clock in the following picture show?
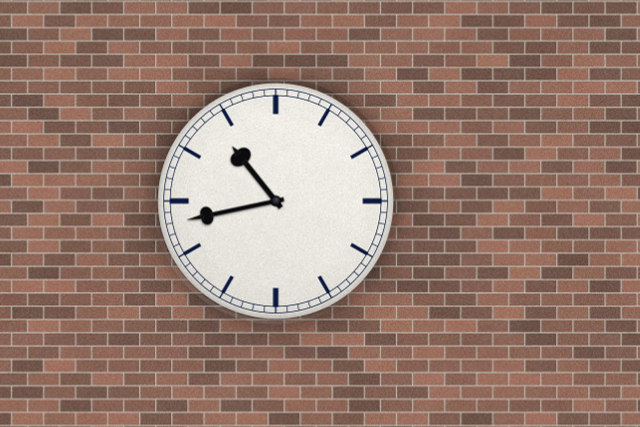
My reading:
**10:43**
